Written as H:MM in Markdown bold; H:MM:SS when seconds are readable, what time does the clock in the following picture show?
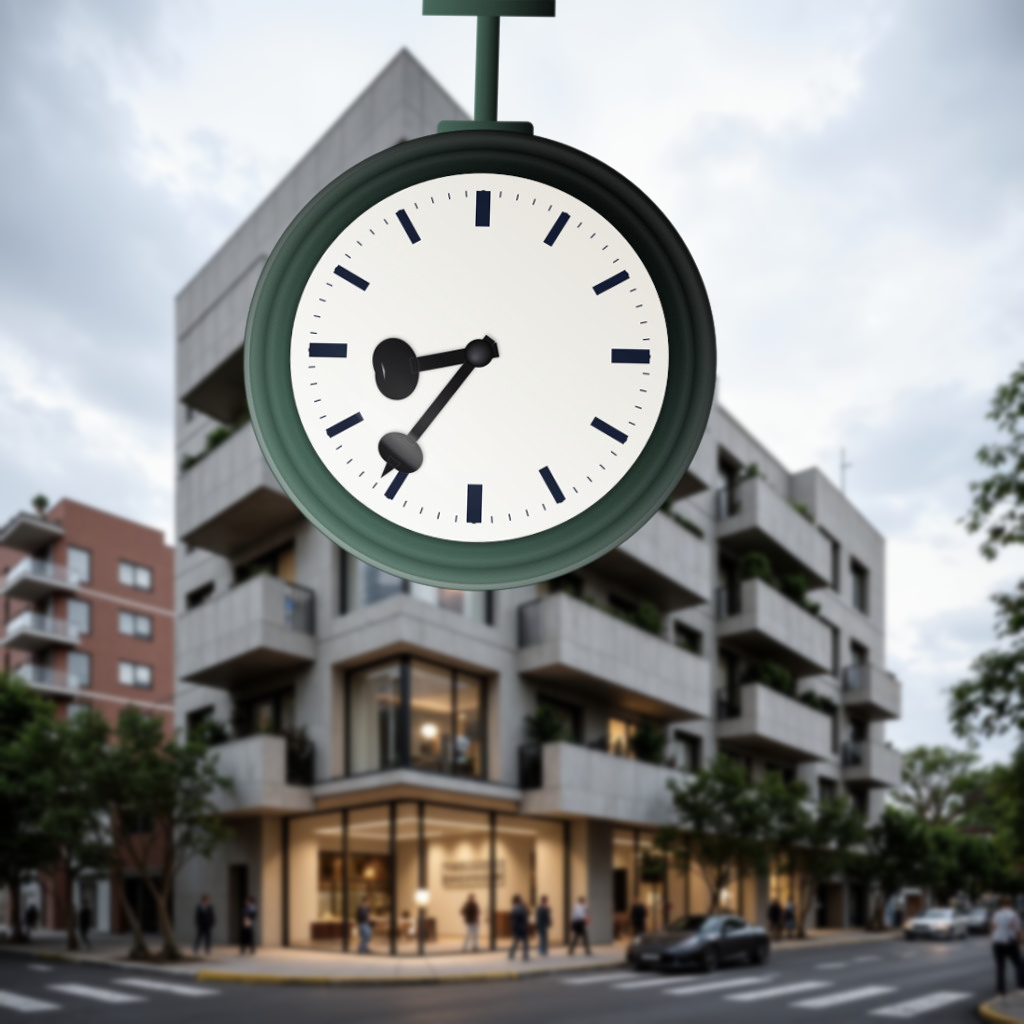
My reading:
**8:36**
